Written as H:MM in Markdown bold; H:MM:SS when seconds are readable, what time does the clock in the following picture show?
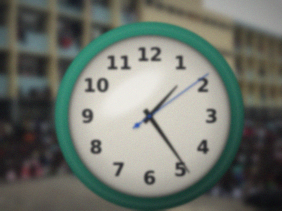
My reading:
**1:24:09**
